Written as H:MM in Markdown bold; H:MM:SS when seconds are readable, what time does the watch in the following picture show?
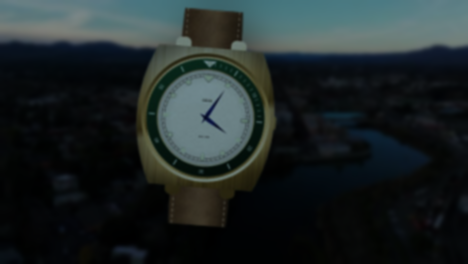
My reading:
**4:05**
